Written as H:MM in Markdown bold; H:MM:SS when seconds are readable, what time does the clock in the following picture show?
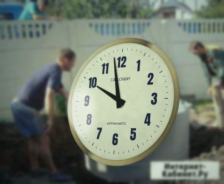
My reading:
**9:58**
